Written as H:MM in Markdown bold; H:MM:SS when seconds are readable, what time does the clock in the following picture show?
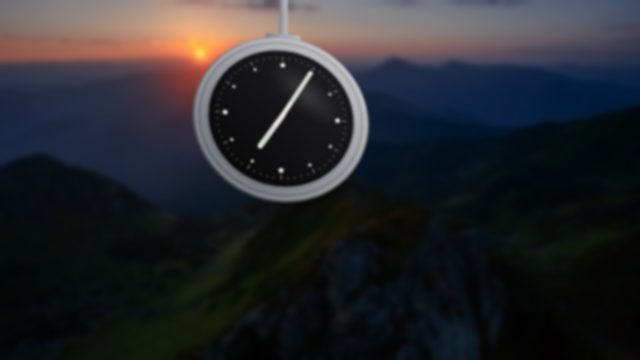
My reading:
**7:05**
